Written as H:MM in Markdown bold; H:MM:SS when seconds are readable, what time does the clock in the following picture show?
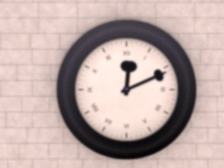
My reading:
**12:11**
